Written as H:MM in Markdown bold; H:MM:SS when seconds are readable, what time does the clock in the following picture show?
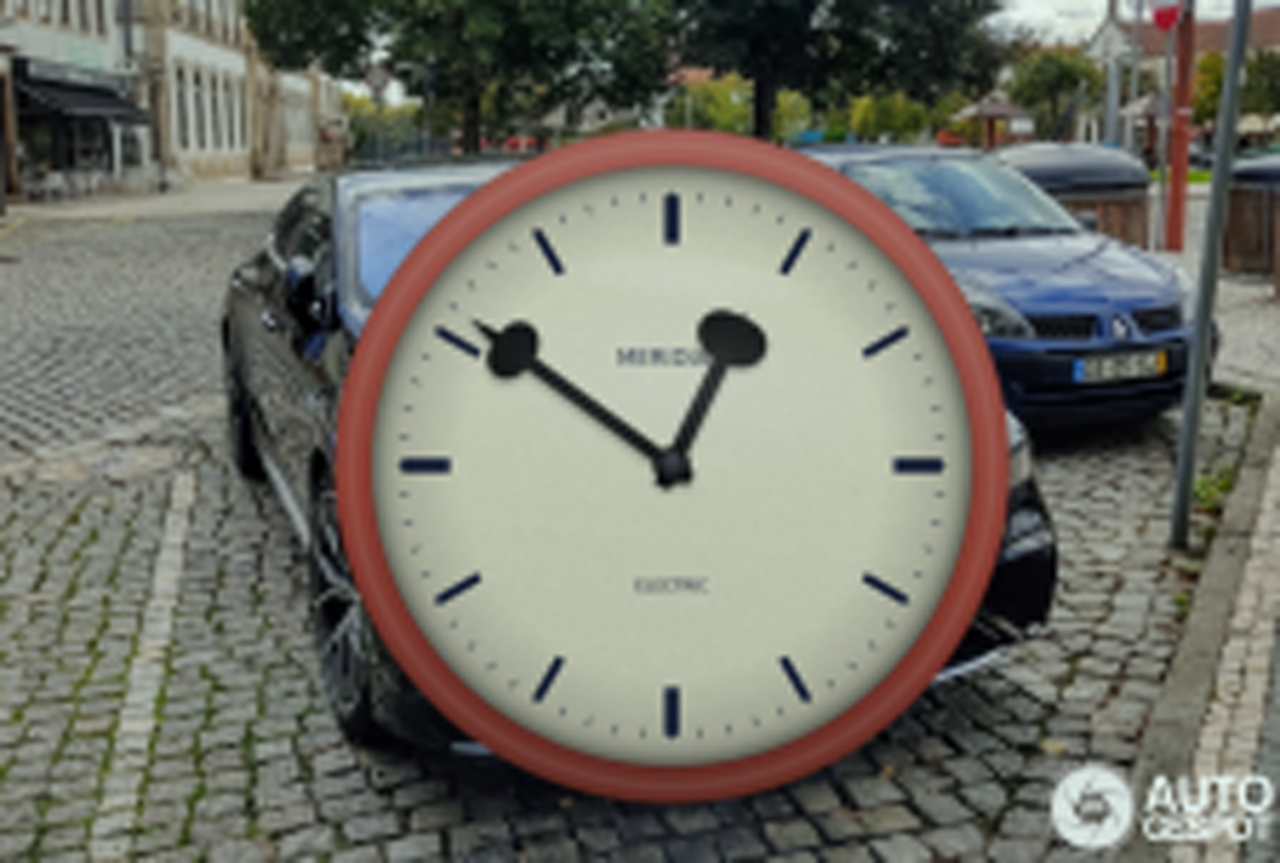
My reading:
**12:51**
